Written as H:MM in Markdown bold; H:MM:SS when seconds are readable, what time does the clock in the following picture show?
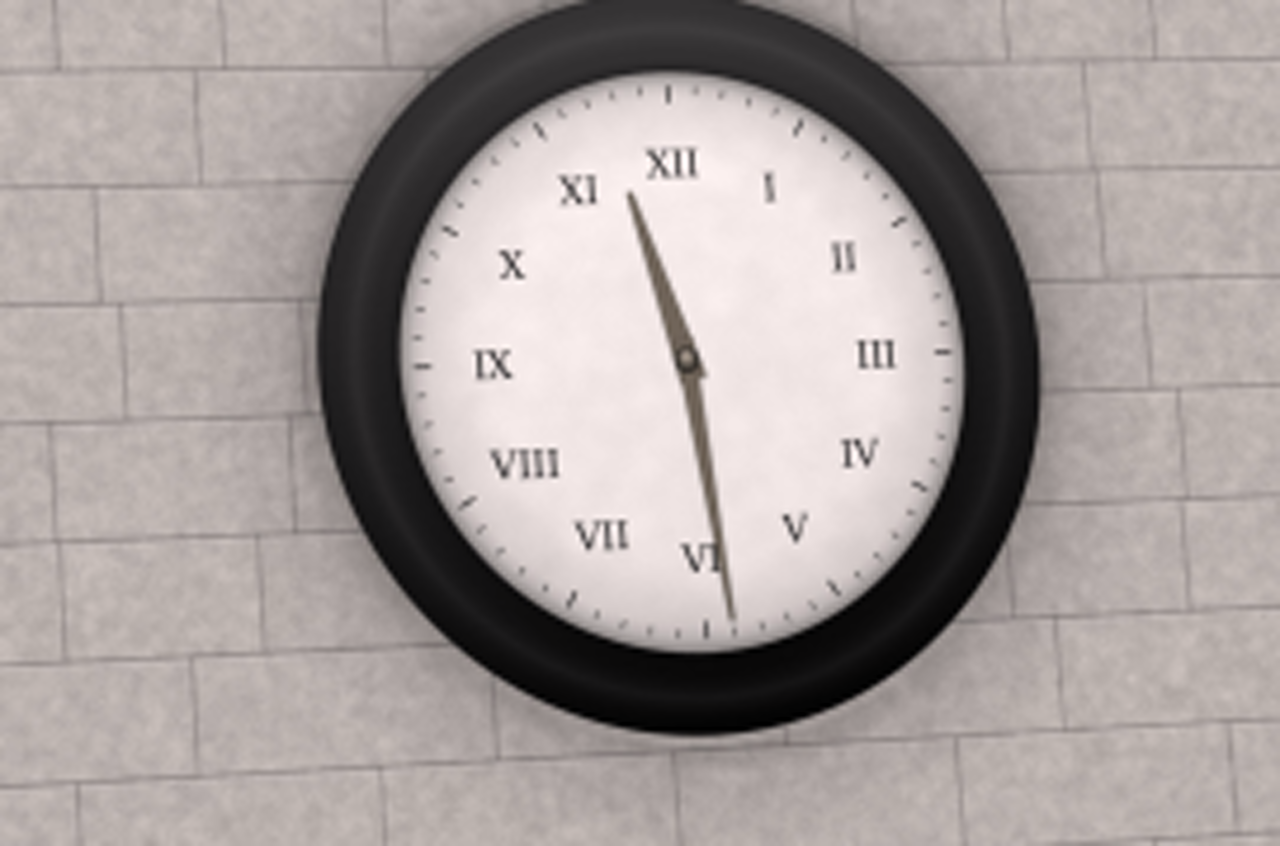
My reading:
**11:29**
